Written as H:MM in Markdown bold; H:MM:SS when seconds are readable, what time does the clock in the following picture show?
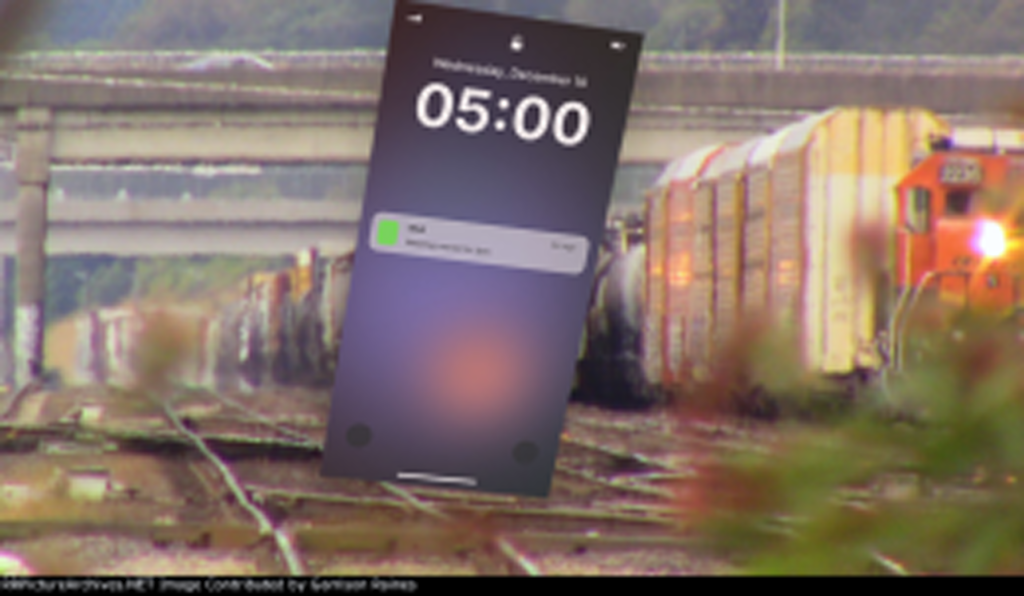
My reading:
**5:00**
